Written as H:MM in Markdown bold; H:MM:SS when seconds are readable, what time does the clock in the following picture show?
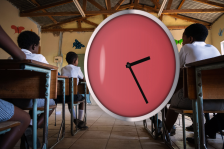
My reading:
**2:25**
